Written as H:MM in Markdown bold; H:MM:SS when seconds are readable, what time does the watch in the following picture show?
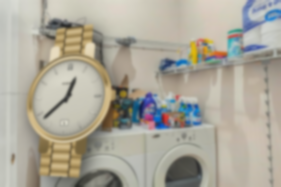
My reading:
**12:38**
